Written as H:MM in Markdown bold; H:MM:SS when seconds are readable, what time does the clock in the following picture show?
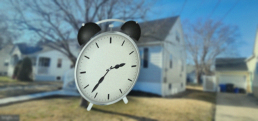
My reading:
**2:37**
